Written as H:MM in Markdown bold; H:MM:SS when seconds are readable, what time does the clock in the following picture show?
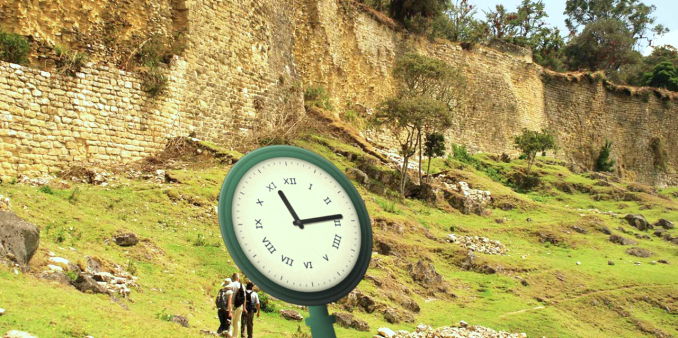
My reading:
**11:14**
